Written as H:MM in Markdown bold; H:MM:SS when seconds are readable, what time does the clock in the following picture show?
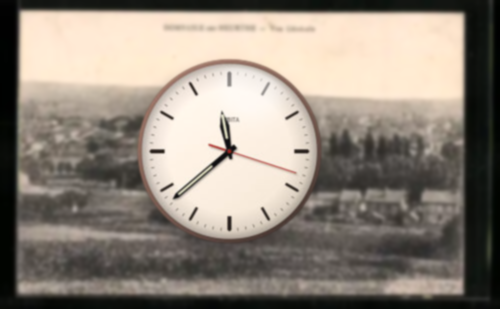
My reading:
**11:38:18**
